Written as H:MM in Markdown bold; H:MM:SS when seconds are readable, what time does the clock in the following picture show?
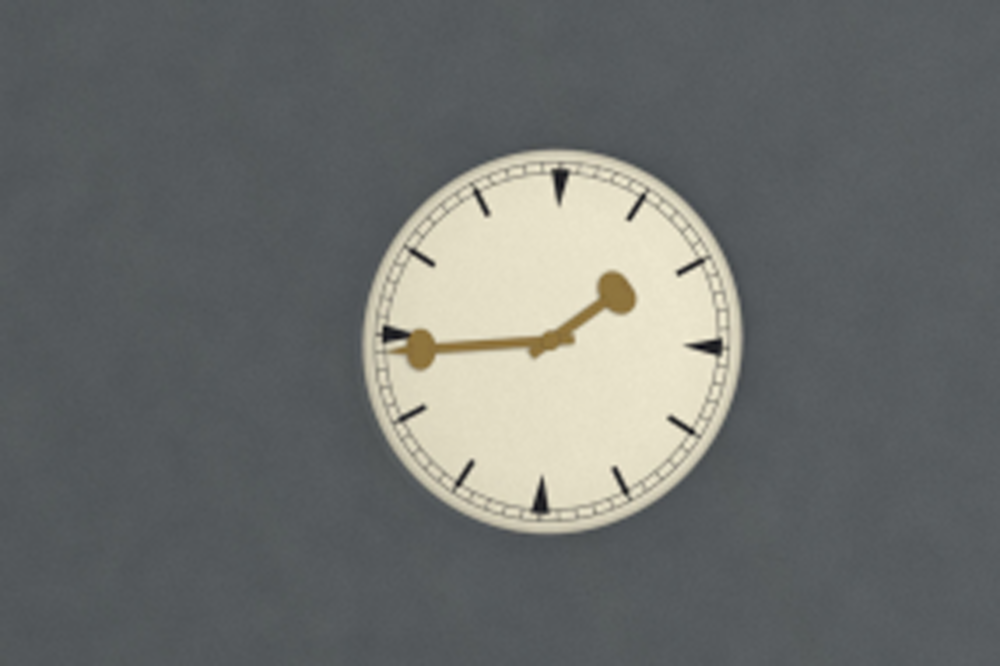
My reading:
**1:44**
